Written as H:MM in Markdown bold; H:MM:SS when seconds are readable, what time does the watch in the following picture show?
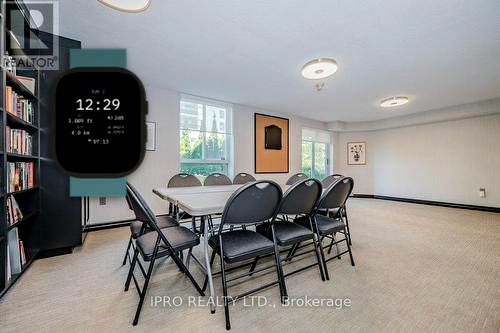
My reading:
**12:29**
